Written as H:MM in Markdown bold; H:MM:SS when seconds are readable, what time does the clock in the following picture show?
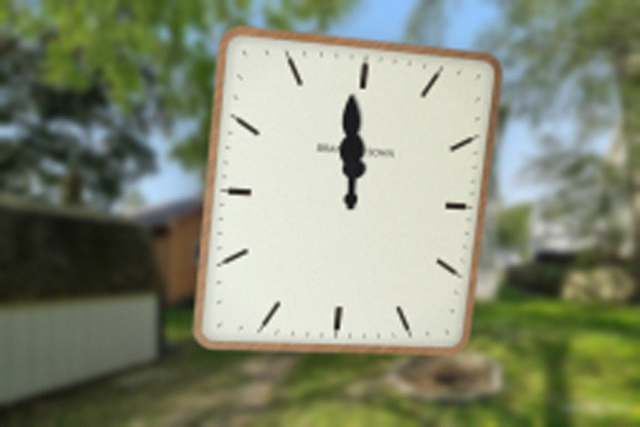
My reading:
**11:59**
